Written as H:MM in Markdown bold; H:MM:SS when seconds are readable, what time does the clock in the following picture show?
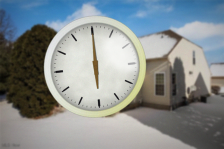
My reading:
**6:00**
